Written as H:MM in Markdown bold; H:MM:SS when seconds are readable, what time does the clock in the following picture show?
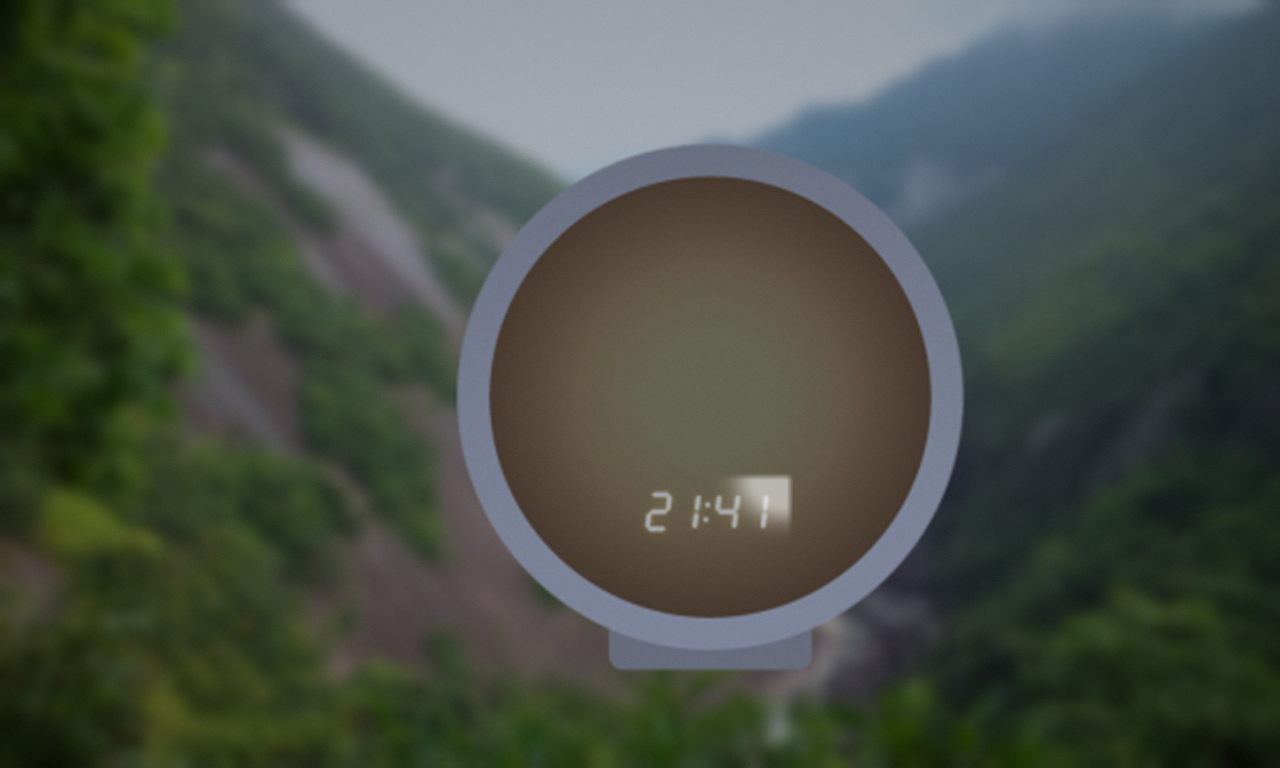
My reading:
**21:41**
